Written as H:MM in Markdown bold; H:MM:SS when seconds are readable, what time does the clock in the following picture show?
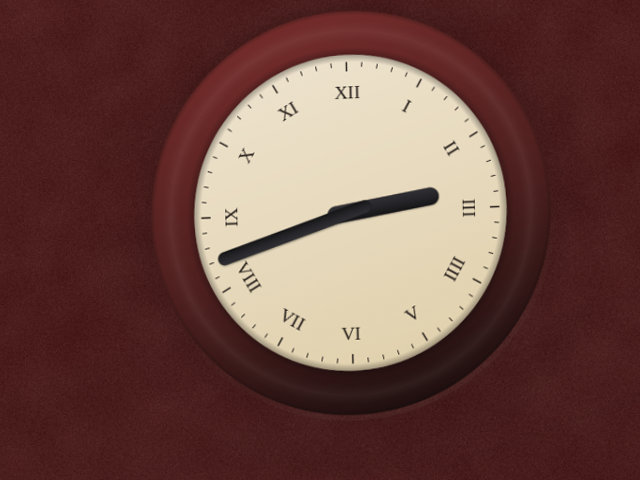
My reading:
**2:42**
